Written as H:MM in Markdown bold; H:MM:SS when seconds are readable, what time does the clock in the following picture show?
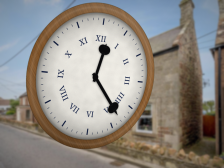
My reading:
**12:23**
